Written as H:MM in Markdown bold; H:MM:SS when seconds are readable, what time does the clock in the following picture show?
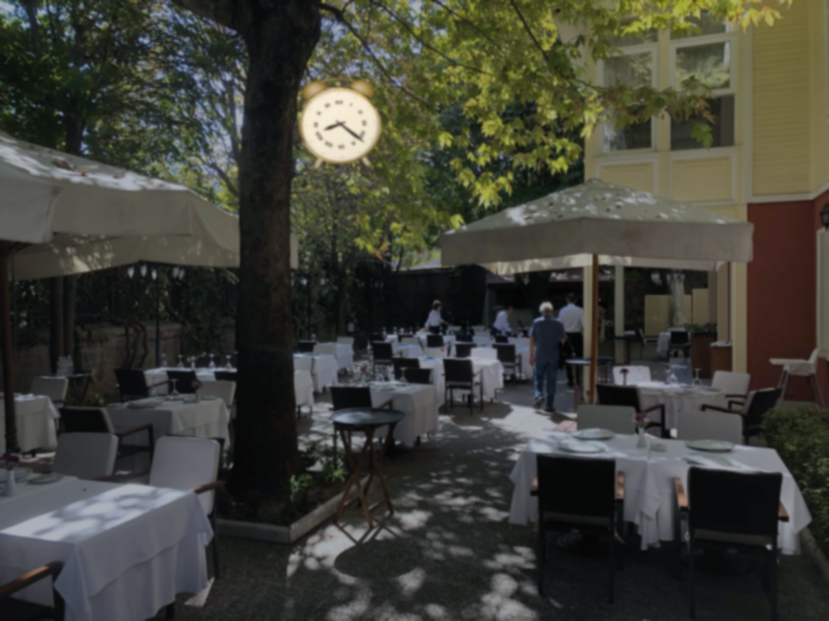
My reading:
**8:22**
